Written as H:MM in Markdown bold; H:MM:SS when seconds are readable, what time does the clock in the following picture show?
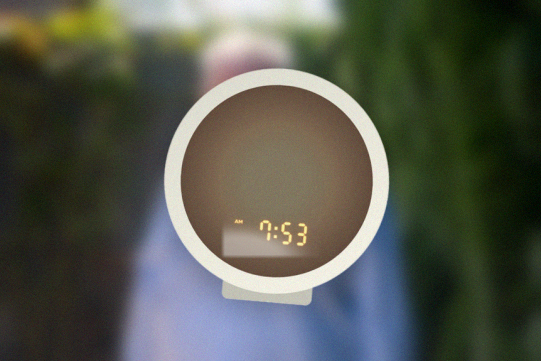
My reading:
**7:53**
